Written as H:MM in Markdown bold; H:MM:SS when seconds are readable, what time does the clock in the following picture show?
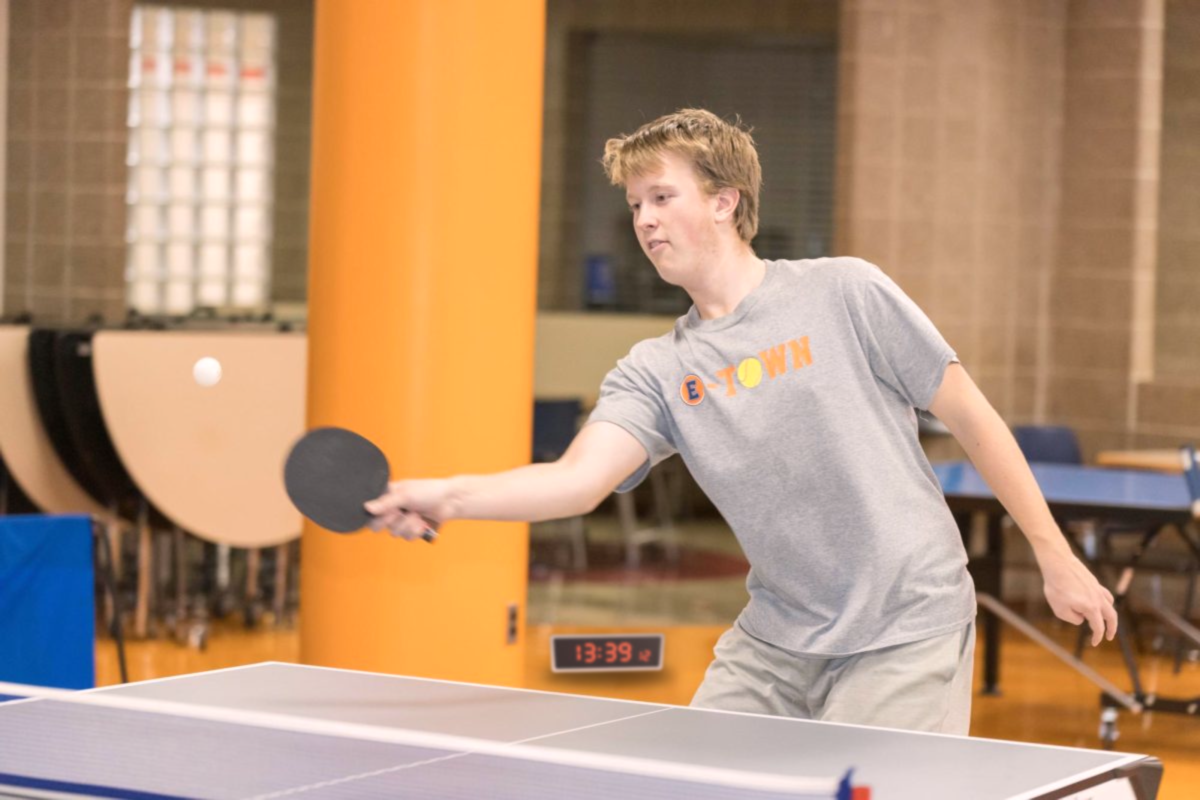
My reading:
**13:39**
